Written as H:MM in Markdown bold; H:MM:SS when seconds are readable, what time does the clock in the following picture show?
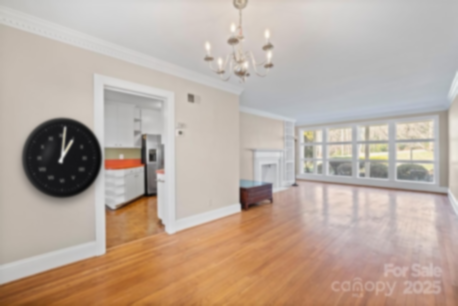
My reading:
**1:01**
